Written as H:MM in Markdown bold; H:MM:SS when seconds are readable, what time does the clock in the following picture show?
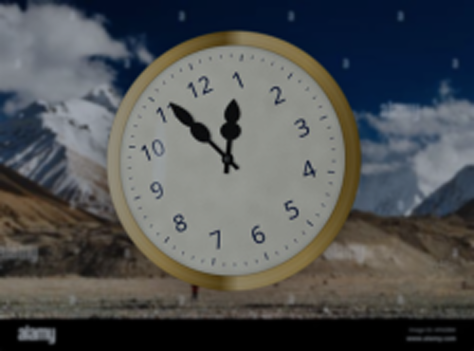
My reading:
**12:56**
